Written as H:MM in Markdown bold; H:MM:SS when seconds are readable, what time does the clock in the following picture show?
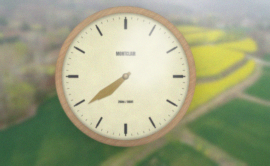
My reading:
**7:39**
